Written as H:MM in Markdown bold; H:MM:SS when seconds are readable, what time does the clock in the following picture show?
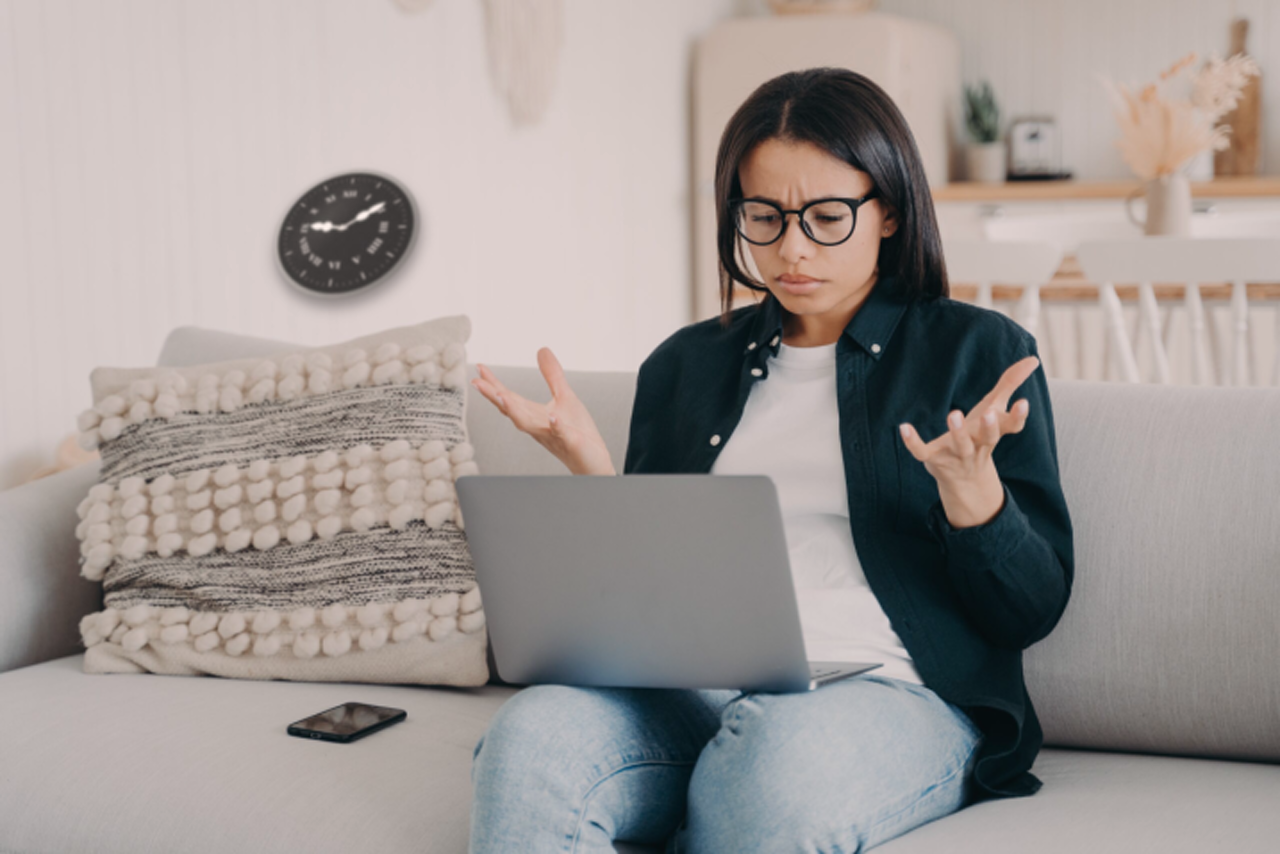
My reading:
**9:09**
